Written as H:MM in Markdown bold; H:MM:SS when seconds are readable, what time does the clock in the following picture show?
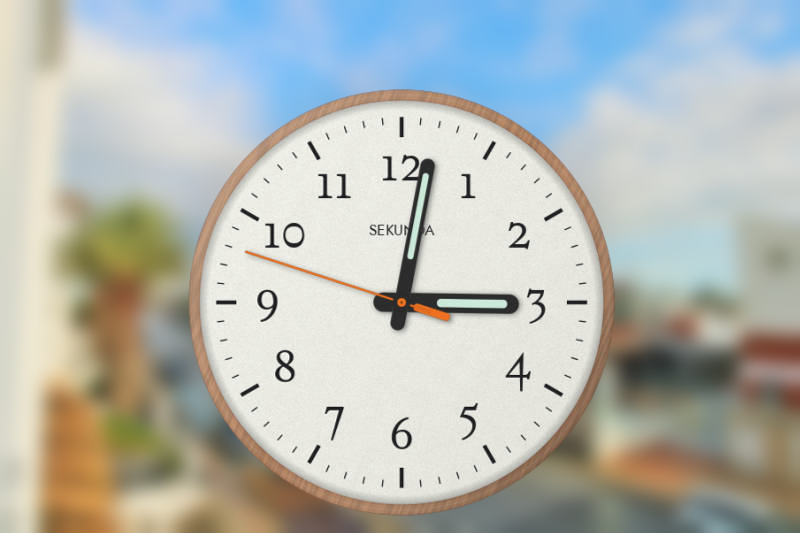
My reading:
**3:01:48**
